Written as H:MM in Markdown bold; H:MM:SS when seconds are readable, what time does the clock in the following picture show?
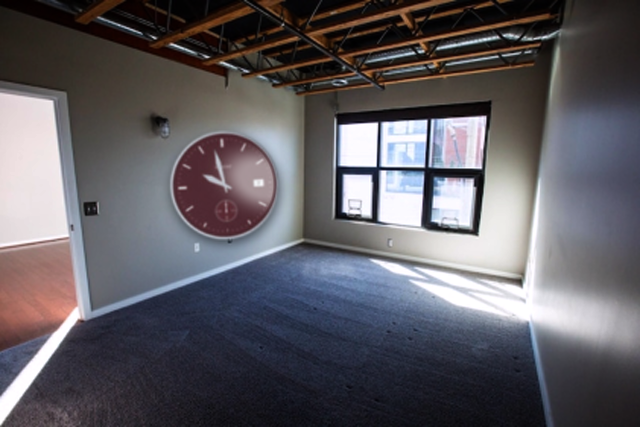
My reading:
**9:58**
